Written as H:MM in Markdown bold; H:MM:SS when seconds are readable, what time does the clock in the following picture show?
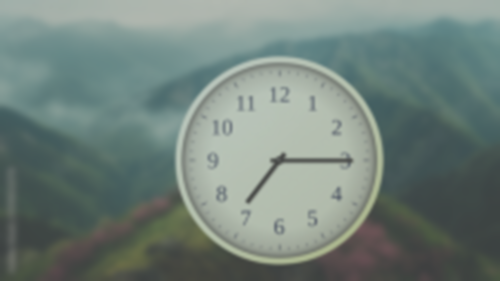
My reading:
**7:15**
